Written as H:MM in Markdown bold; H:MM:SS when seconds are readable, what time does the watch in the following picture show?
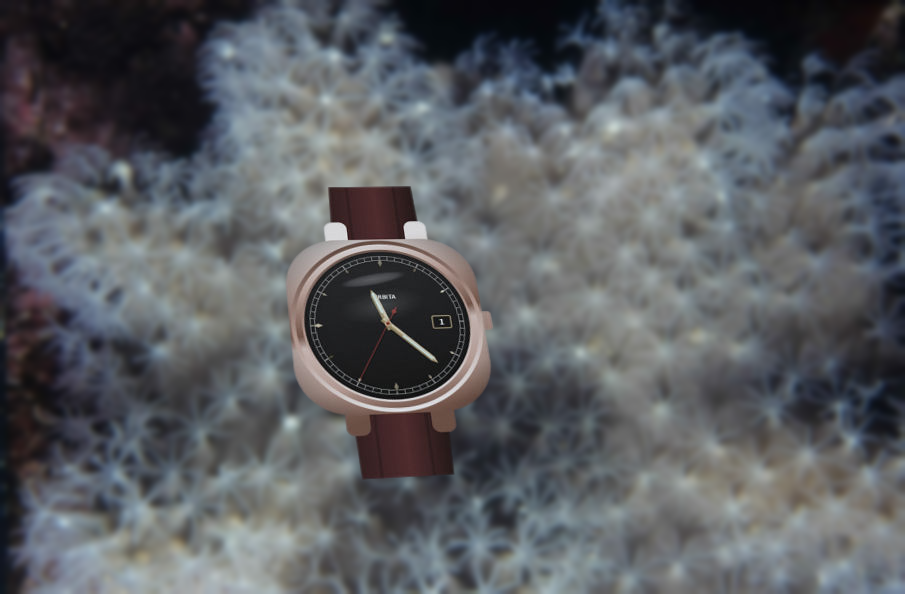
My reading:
**11:22:35**
